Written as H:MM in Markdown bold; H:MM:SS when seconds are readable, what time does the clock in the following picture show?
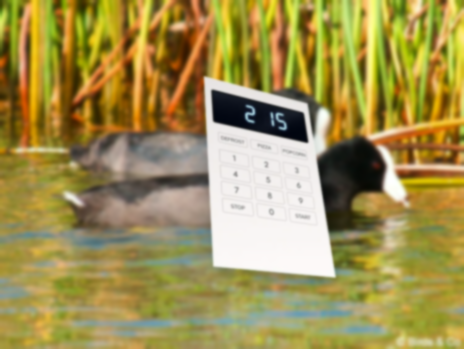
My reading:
**2:15**
